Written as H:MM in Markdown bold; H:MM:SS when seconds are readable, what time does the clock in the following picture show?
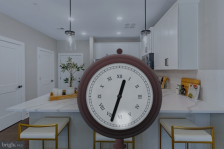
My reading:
**12:33**
